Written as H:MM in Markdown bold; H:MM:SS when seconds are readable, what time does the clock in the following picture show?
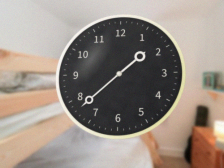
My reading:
**1:38**
